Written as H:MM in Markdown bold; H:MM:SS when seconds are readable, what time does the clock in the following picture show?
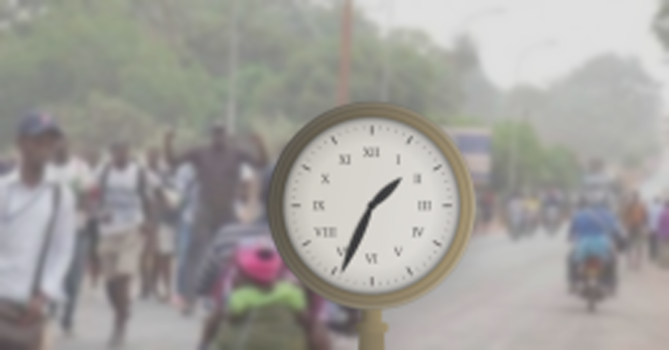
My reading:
**1:34**
